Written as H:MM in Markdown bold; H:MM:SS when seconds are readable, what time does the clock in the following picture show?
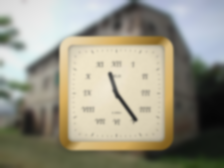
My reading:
**11:24**
